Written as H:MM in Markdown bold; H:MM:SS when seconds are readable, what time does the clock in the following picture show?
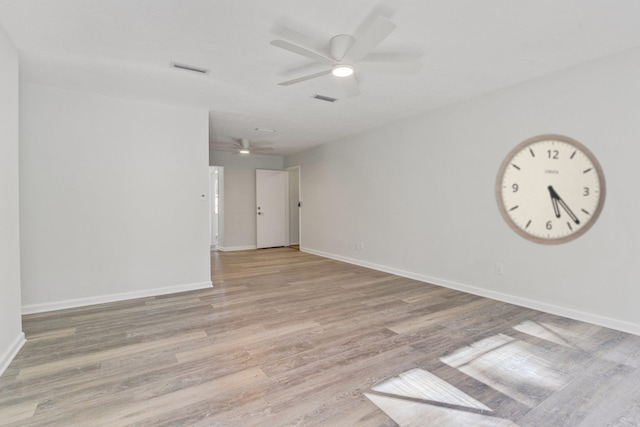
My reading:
**5:23**
